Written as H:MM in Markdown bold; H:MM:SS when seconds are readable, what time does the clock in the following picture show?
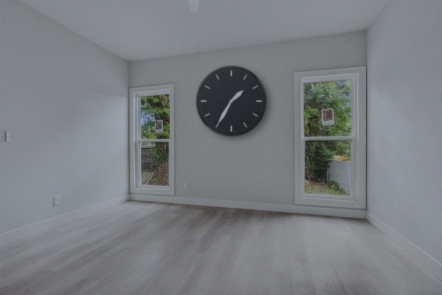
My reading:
**1:35**
